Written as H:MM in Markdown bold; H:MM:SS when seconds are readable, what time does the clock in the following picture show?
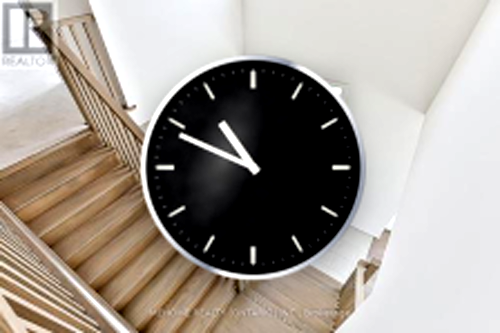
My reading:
**10:49**
